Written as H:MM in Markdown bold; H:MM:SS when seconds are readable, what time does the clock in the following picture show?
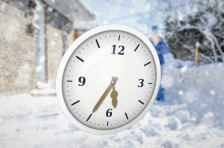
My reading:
**5:35**
